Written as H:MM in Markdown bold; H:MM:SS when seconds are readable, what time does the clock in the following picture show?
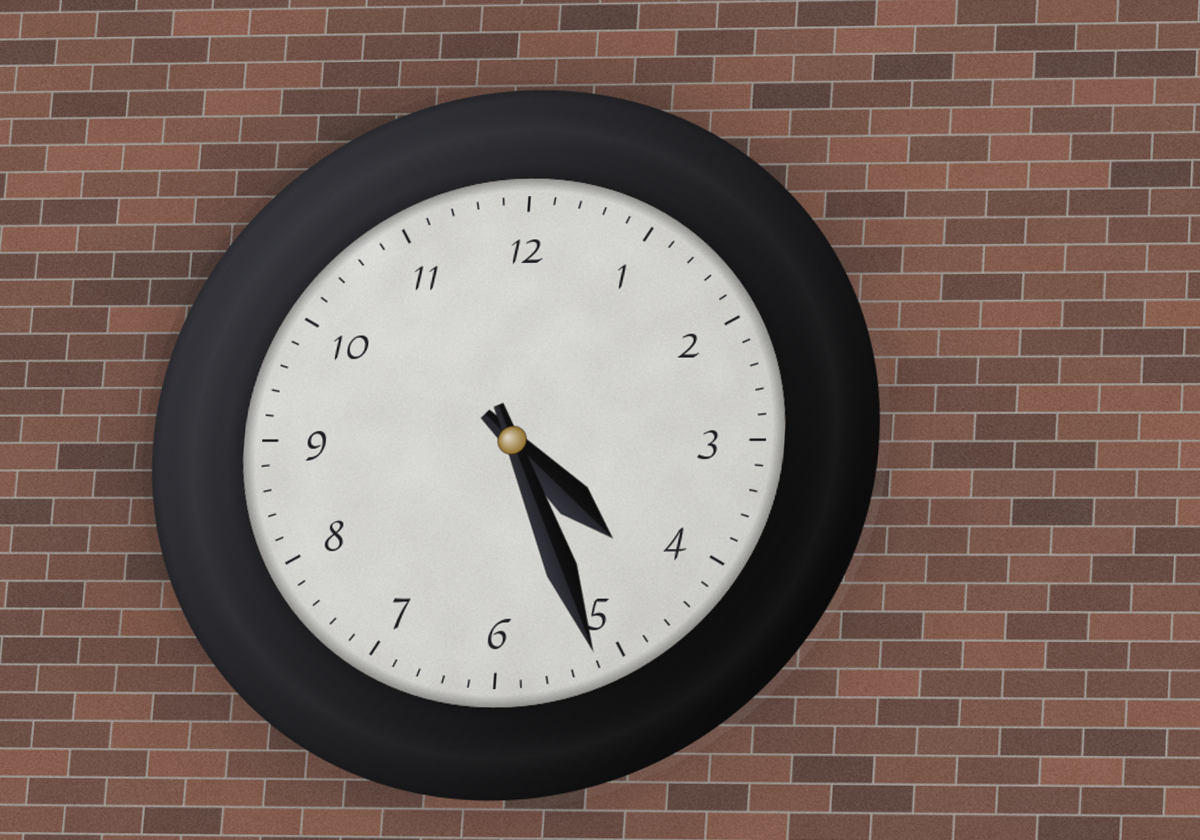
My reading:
**4:26**
